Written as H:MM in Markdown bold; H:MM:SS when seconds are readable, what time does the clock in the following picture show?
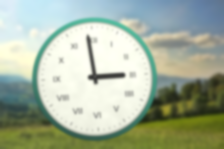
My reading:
**2:59**
